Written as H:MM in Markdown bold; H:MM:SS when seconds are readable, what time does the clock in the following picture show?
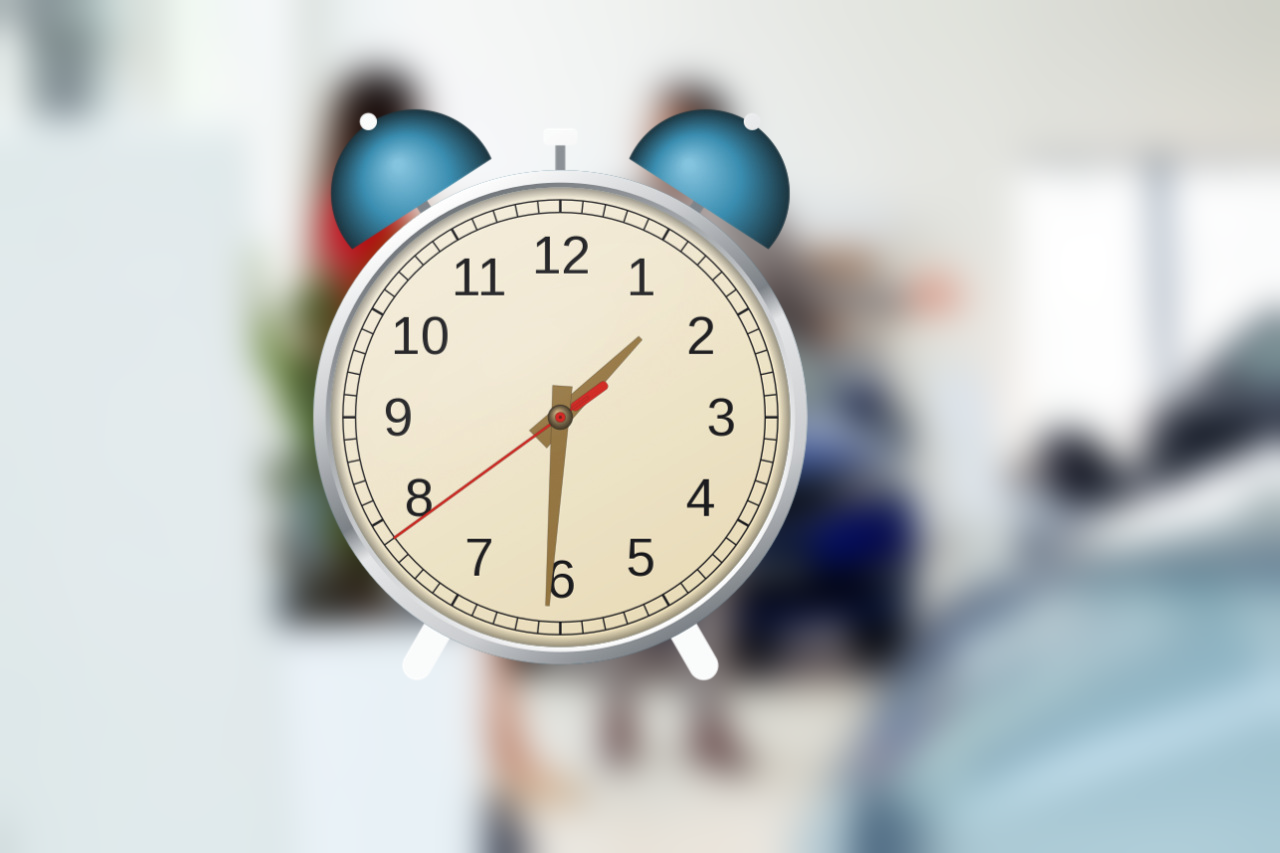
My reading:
**1:30:39**
